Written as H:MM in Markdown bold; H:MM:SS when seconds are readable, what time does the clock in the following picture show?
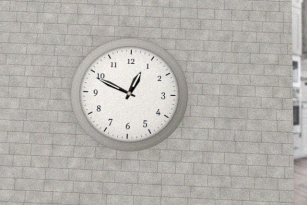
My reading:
**12:49**
